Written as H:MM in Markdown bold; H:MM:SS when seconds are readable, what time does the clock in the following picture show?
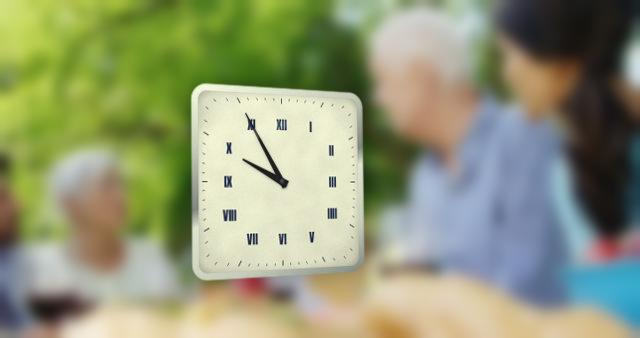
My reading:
**9:55**
